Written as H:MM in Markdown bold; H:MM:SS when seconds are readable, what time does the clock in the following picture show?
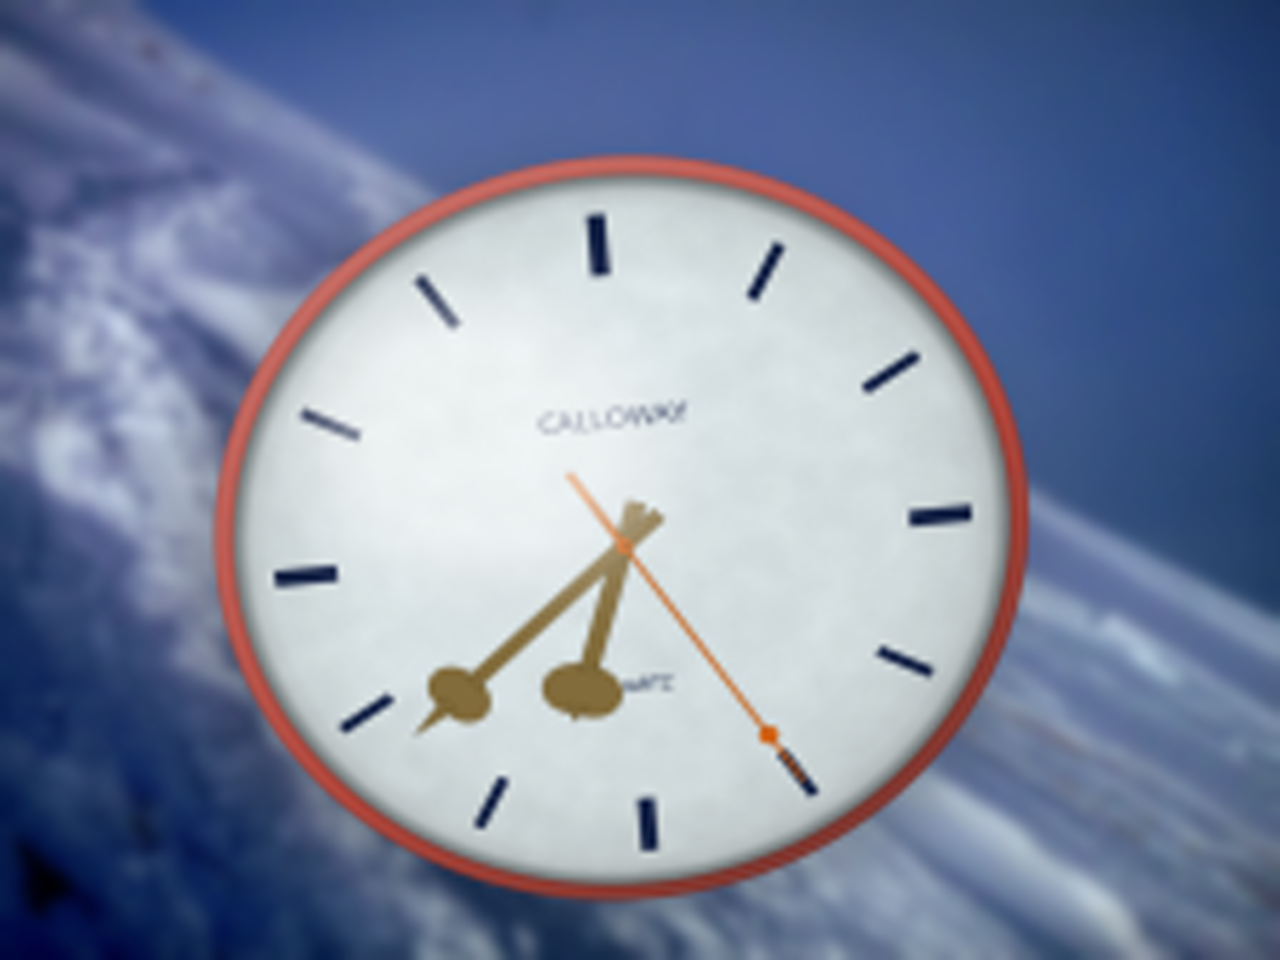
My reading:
**6:38:25**
